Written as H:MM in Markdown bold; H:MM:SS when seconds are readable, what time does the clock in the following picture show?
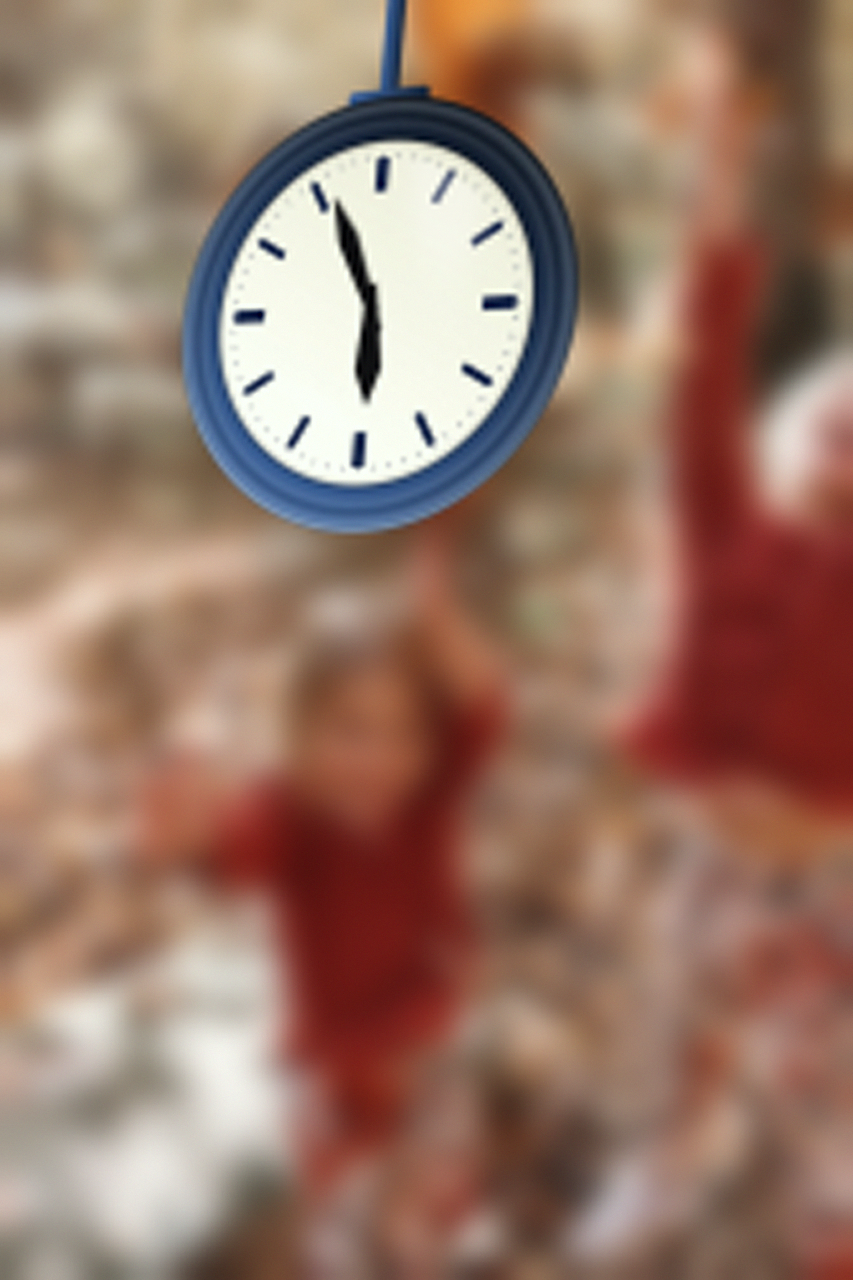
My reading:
**5:56**
